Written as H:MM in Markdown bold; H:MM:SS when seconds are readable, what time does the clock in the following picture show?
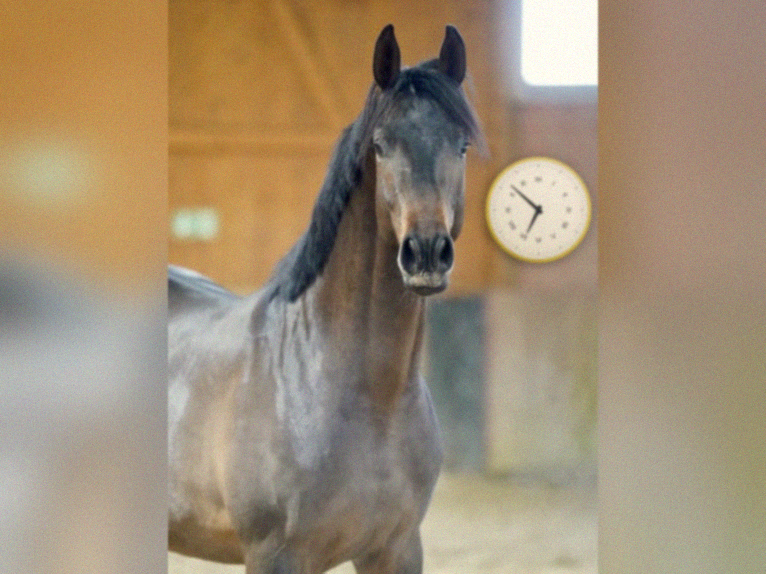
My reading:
**6:52**
